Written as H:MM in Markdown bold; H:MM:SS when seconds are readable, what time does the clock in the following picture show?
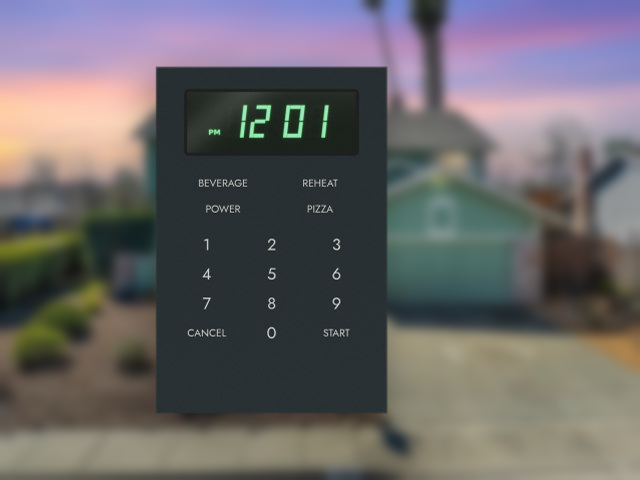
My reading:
**12:01**
